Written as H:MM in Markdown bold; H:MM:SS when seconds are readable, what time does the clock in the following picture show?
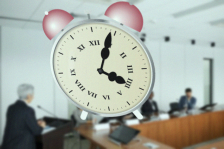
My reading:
**4:04**
